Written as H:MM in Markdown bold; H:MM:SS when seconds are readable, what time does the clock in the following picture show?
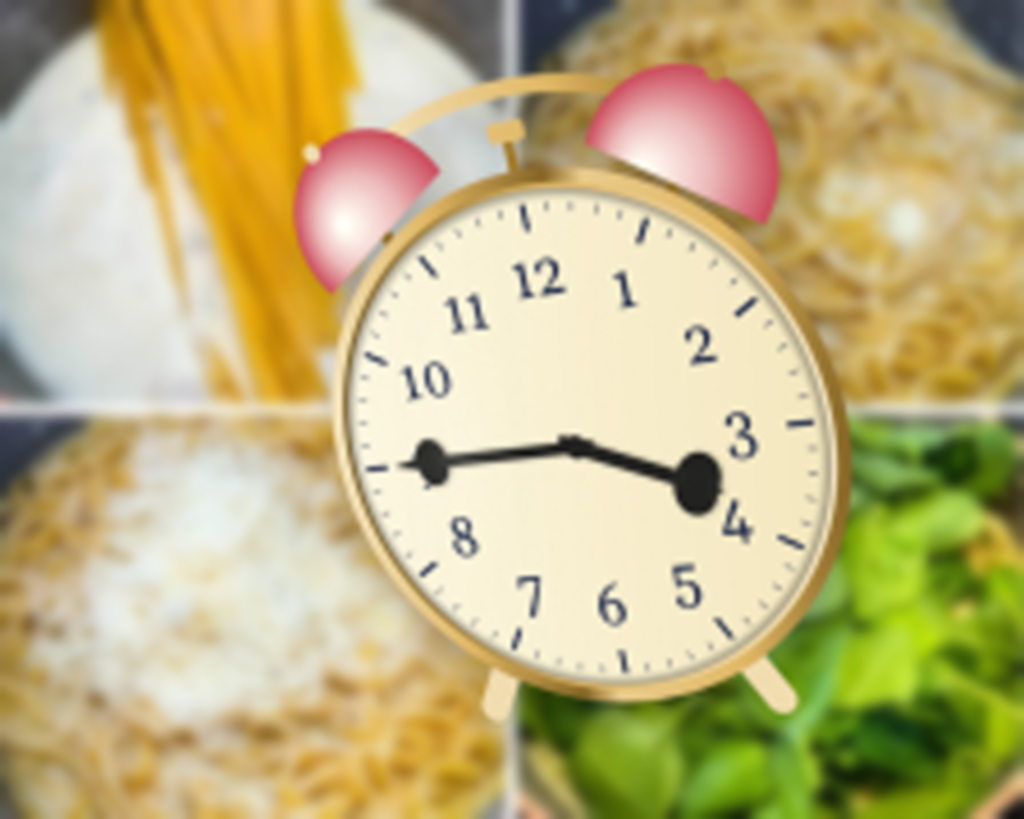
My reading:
**3:45**
